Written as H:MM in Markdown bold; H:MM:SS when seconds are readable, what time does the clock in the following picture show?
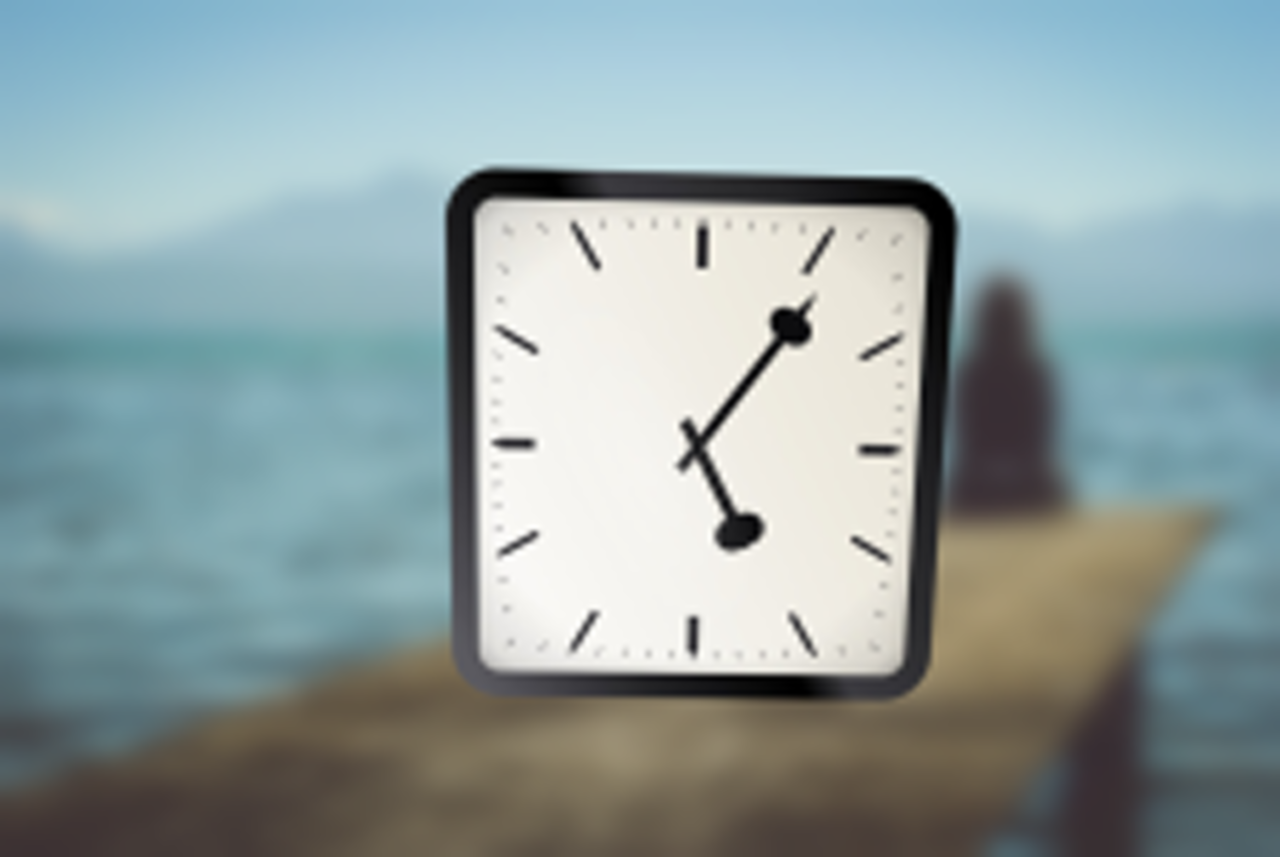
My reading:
**5:06**
